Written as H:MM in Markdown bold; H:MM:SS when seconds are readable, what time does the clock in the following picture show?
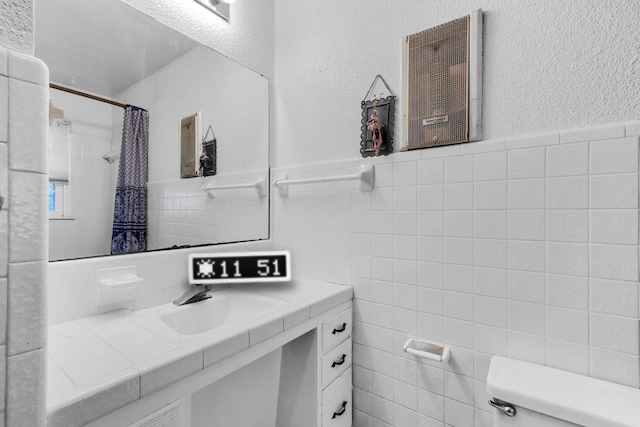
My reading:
**11:51**
